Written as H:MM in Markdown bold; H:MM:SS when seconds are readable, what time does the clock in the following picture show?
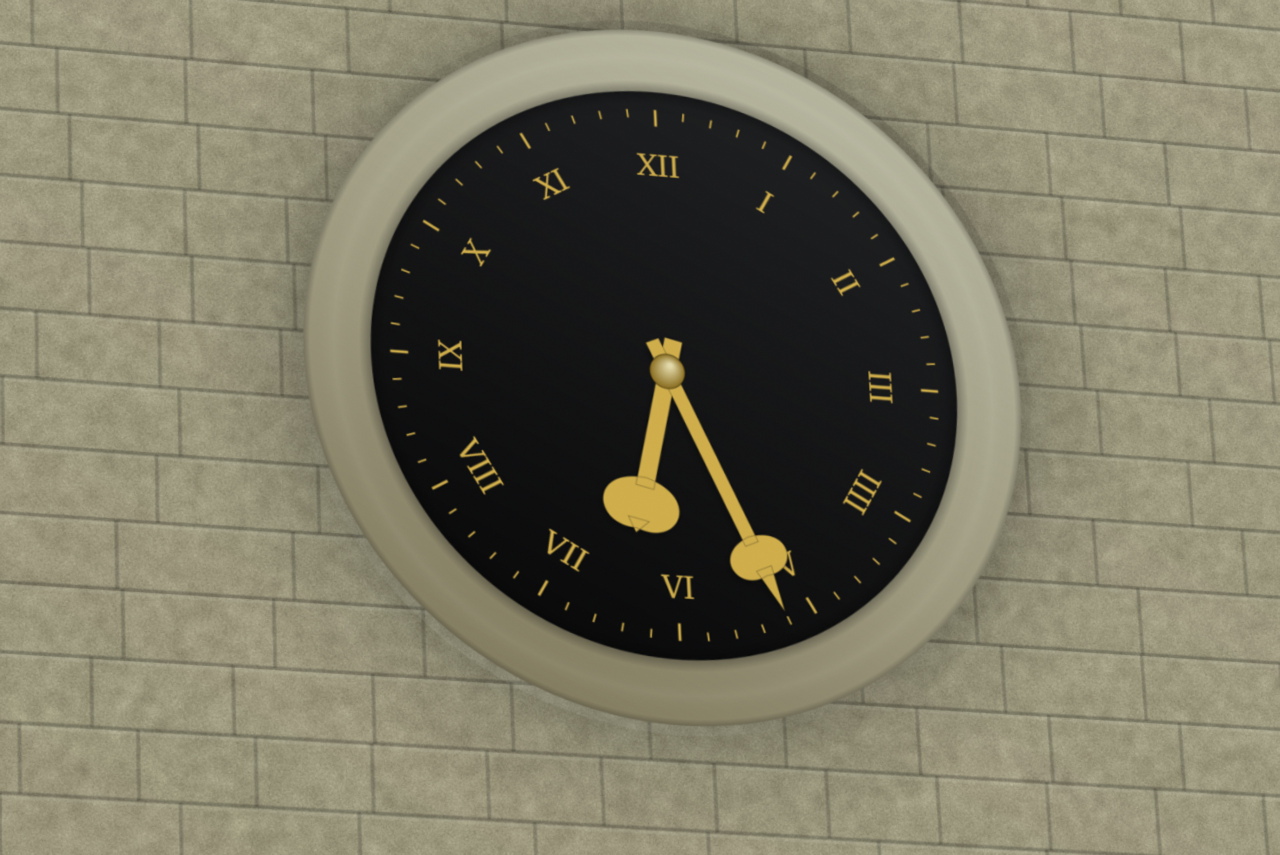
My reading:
**6:26**
